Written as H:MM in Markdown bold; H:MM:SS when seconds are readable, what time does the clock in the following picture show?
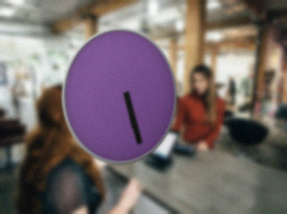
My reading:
**5:27**
